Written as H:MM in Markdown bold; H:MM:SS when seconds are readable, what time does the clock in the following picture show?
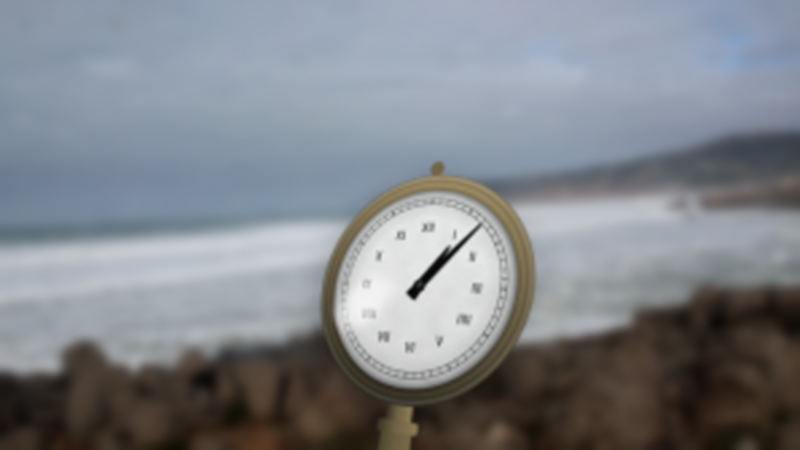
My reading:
**1:07**
